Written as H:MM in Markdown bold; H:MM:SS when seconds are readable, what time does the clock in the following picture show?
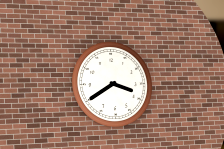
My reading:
**3:40**
